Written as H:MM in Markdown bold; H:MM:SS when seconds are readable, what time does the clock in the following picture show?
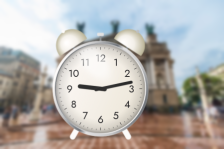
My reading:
**9:13**
